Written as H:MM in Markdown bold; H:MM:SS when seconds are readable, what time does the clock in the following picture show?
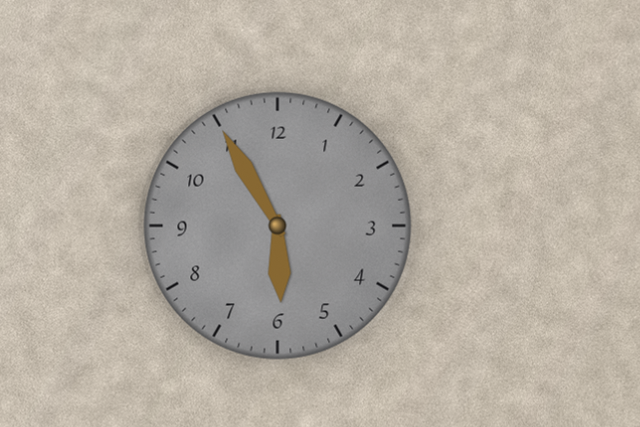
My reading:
**5:55**
